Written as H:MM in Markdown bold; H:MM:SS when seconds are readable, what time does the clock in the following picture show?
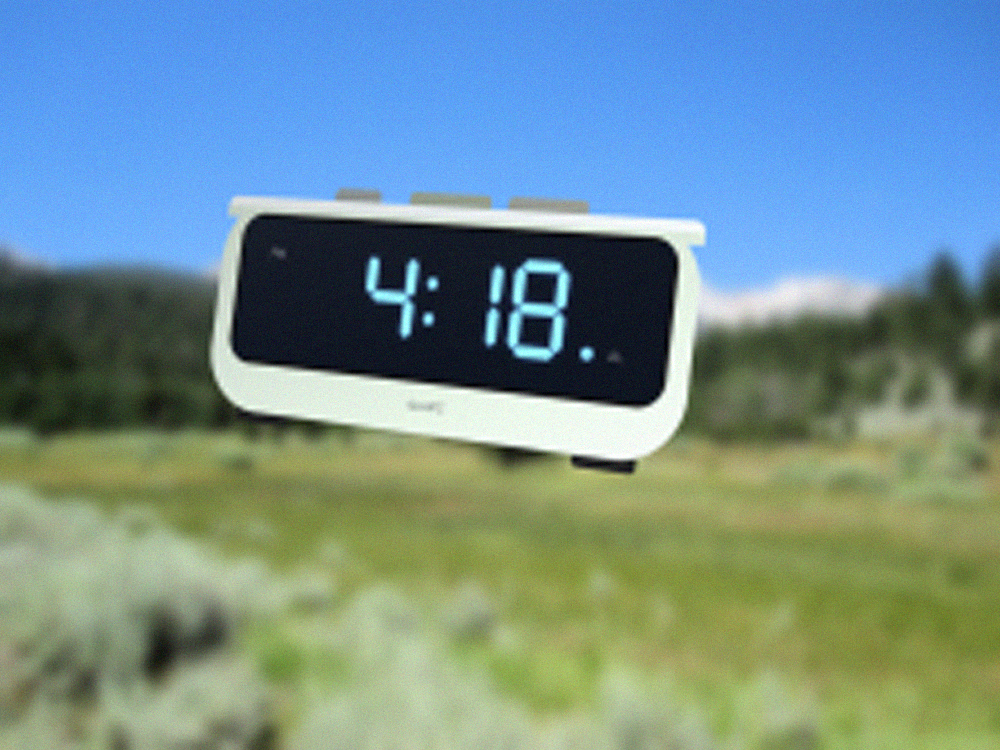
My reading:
**4:18**
